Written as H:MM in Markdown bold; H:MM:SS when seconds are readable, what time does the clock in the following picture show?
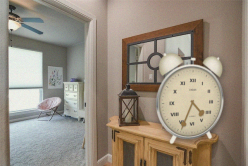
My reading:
**4:34**
